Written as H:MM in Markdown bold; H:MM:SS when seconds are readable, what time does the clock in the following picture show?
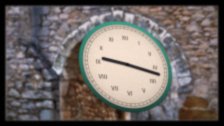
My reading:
**9:17**
